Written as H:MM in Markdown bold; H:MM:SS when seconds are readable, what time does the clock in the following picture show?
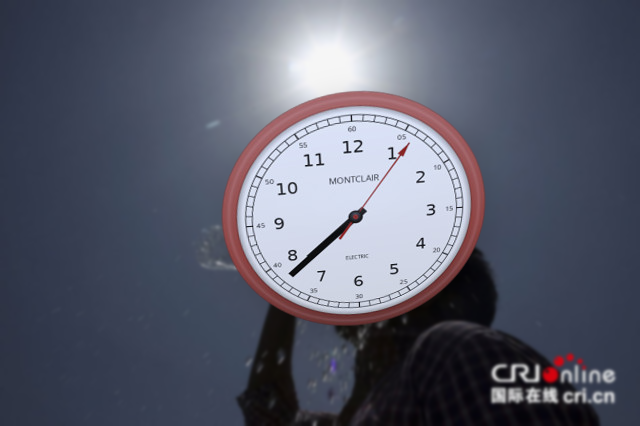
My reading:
**7:38:06**
